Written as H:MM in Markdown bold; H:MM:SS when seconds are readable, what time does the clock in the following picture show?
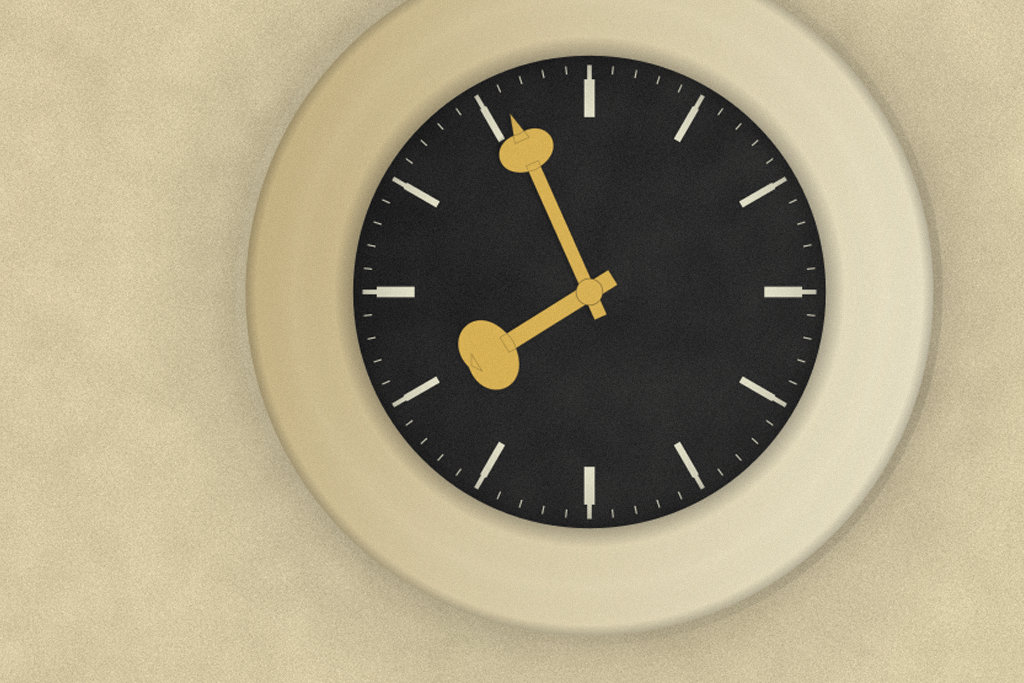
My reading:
**7:56**
